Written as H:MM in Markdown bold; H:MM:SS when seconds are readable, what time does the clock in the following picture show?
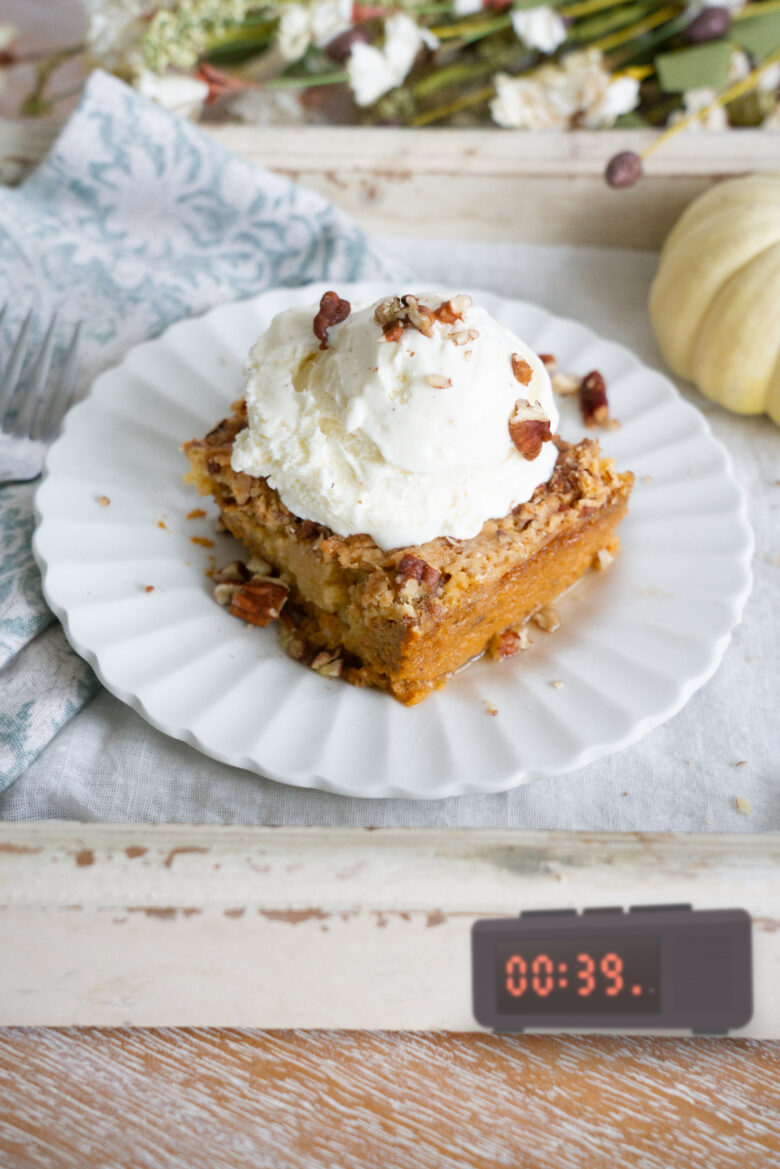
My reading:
**0:39**
